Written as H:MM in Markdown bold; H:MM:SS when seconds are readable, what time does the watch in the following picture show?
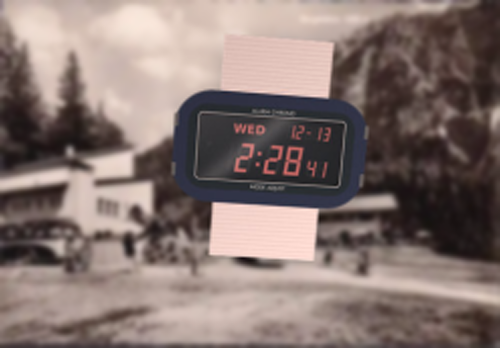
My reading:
**2:28:41**
